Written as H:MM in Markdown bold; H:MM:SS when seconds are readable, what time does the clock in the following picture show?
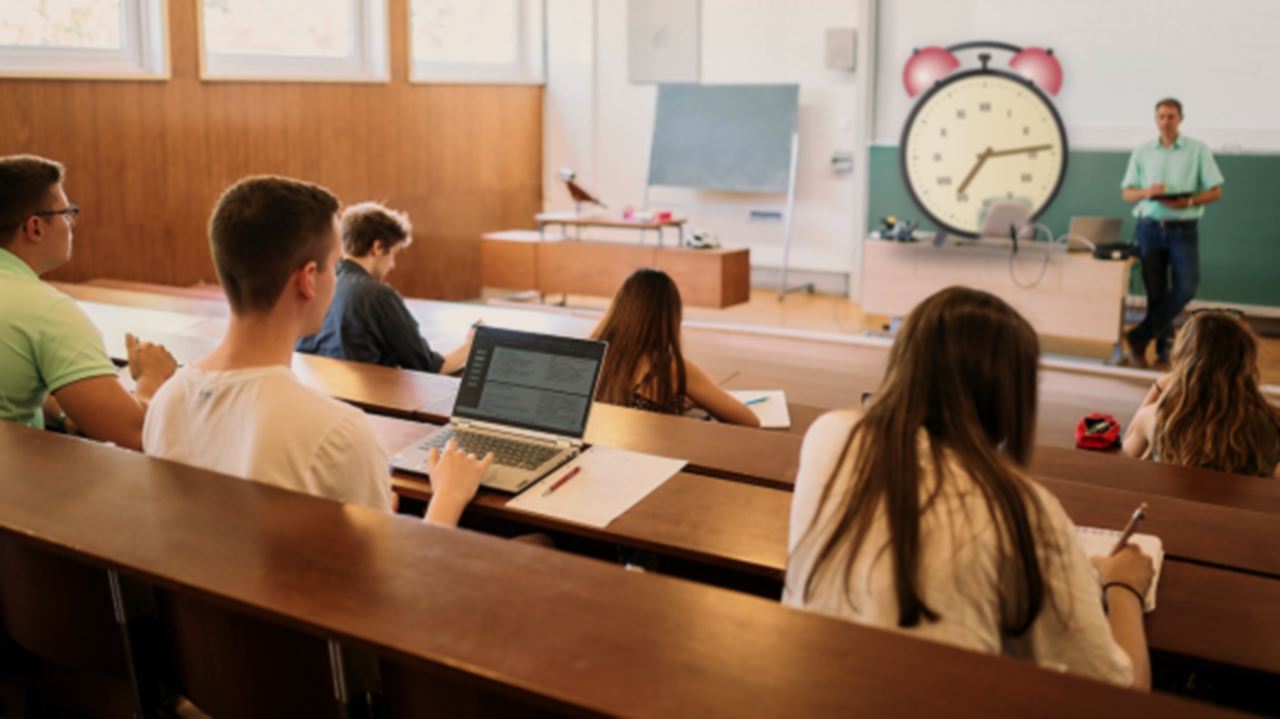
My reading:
**7:14**
